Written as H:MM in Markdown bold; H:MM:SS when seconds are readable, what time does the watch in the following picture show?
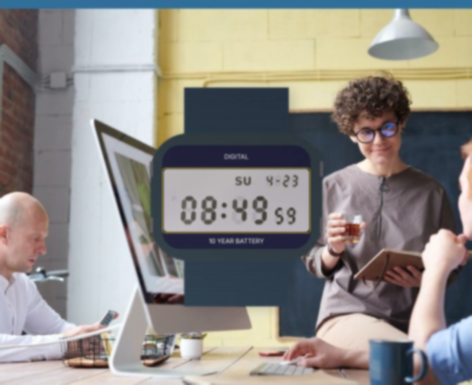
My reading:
**8:49:59**
